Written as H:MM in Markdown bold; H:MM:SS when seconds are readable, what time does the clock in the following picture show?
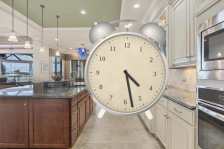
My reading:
**4:28**
